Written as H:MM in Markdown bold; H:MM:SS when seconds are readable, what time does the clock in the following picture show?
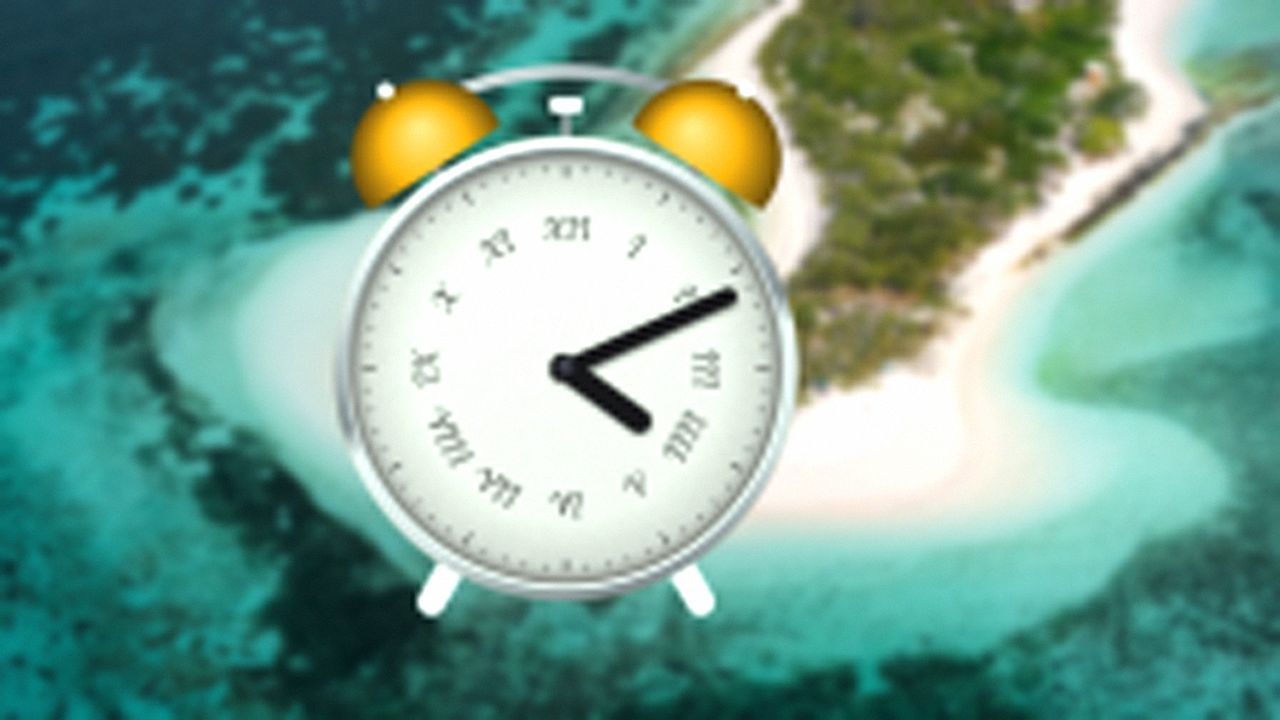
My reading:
**4:11**
